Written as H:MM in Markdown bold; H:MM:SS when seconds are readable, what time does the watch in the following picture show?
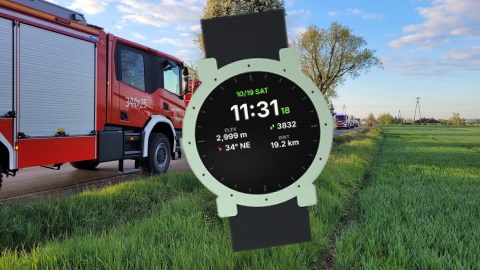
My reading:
**11:31:18**
